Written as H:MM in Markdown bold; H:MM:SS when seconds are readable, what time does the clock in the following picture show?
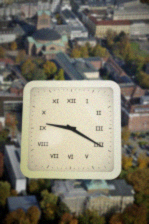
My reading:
**9:20**
